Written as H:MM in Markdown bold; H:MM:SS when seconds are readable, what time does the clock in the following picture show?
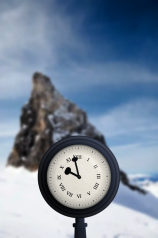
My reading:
**9:58**
